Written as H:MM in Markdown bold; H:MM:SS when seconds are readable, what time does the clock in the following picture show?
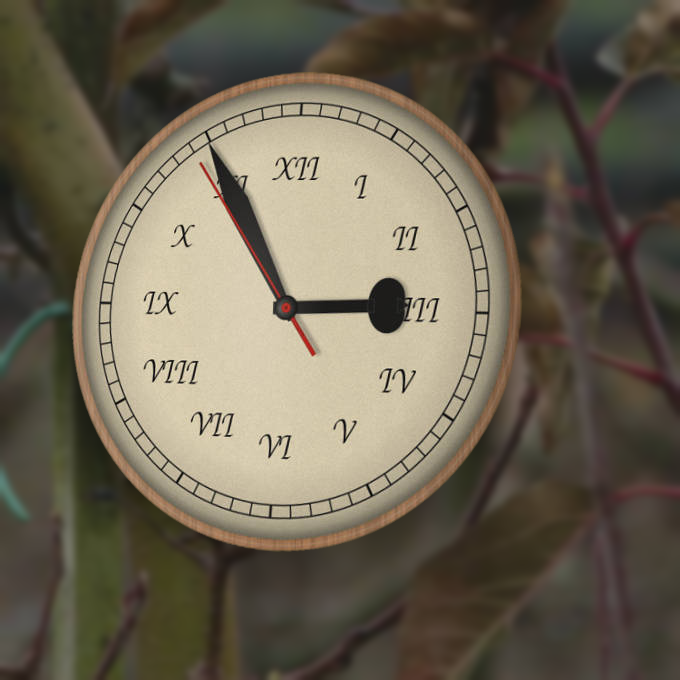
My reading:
**2:54:54**
